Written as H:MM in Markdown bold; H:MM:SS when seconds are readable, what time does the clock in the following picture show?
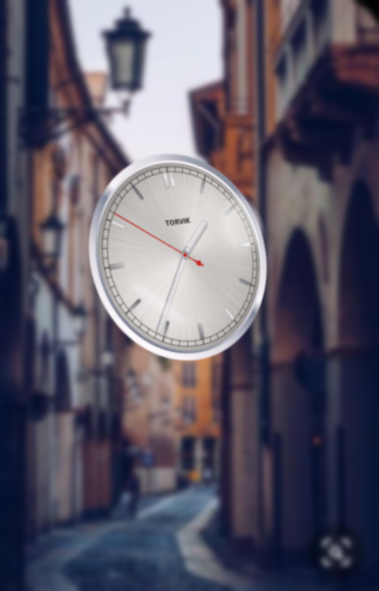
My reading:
**1:35:51**
